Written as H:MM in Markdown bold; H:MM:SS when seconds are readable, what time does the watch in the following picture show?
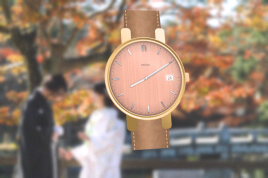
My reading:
**8:10**
